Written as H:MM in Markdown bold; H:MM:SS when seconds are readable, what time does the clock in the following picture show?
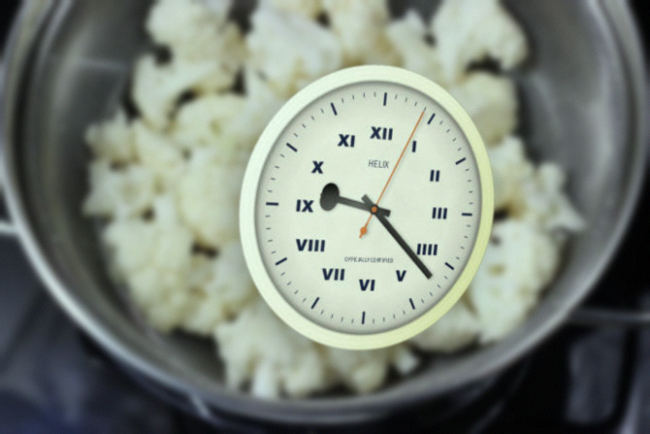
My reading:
**9:22:04**
